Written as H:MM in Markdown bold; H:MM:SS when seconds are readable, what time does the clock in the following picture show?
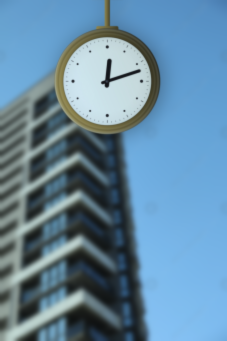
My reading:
**12:12**
